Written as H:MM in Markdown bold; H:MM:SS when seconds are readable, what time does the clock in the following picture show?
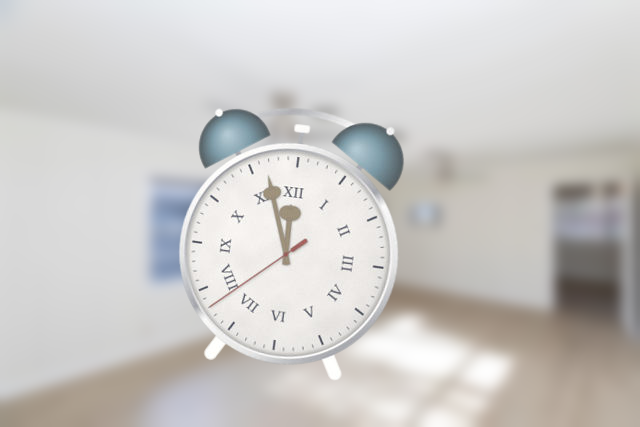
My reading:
**11:56:38**
